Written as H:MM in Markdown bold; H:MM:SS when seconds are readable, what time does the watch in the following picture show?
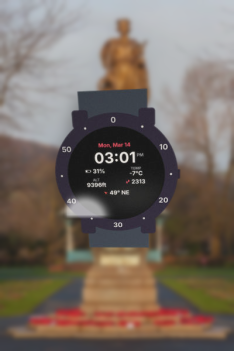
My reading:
**3:01**
